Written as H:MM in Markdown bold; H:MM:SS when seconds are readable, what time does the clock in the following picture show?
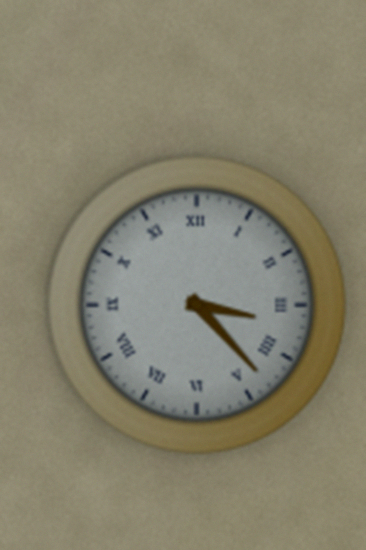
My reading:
**3:23**
